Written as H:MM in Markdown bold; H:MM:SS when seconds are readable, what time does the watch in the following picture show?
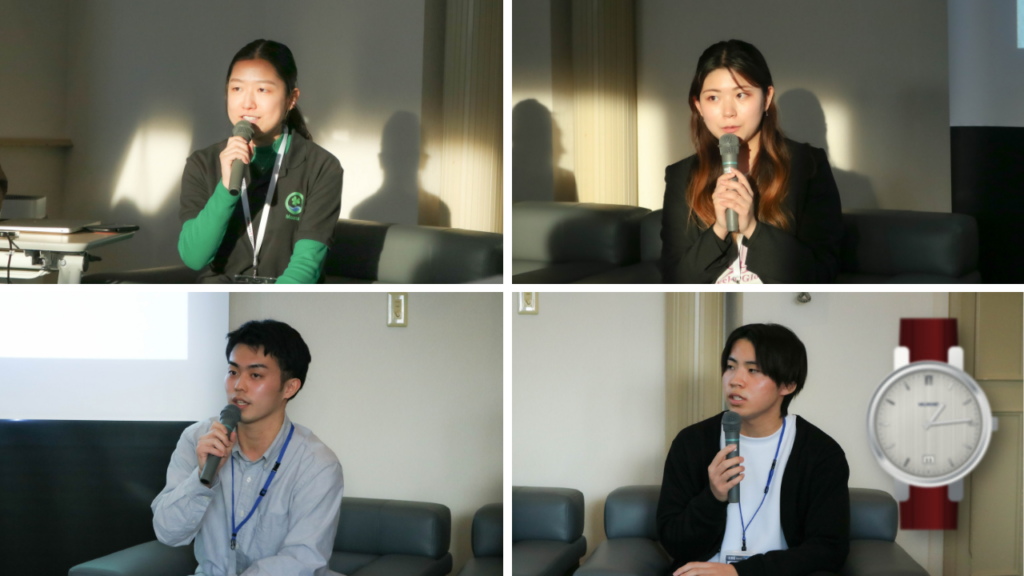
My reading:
**1:14**
